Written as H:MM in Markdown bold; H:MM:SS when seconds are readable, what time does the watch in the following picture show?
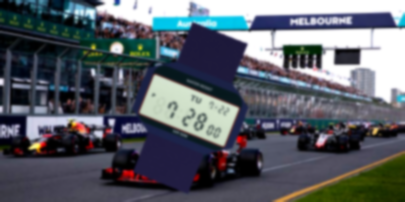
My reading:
**7:28**
